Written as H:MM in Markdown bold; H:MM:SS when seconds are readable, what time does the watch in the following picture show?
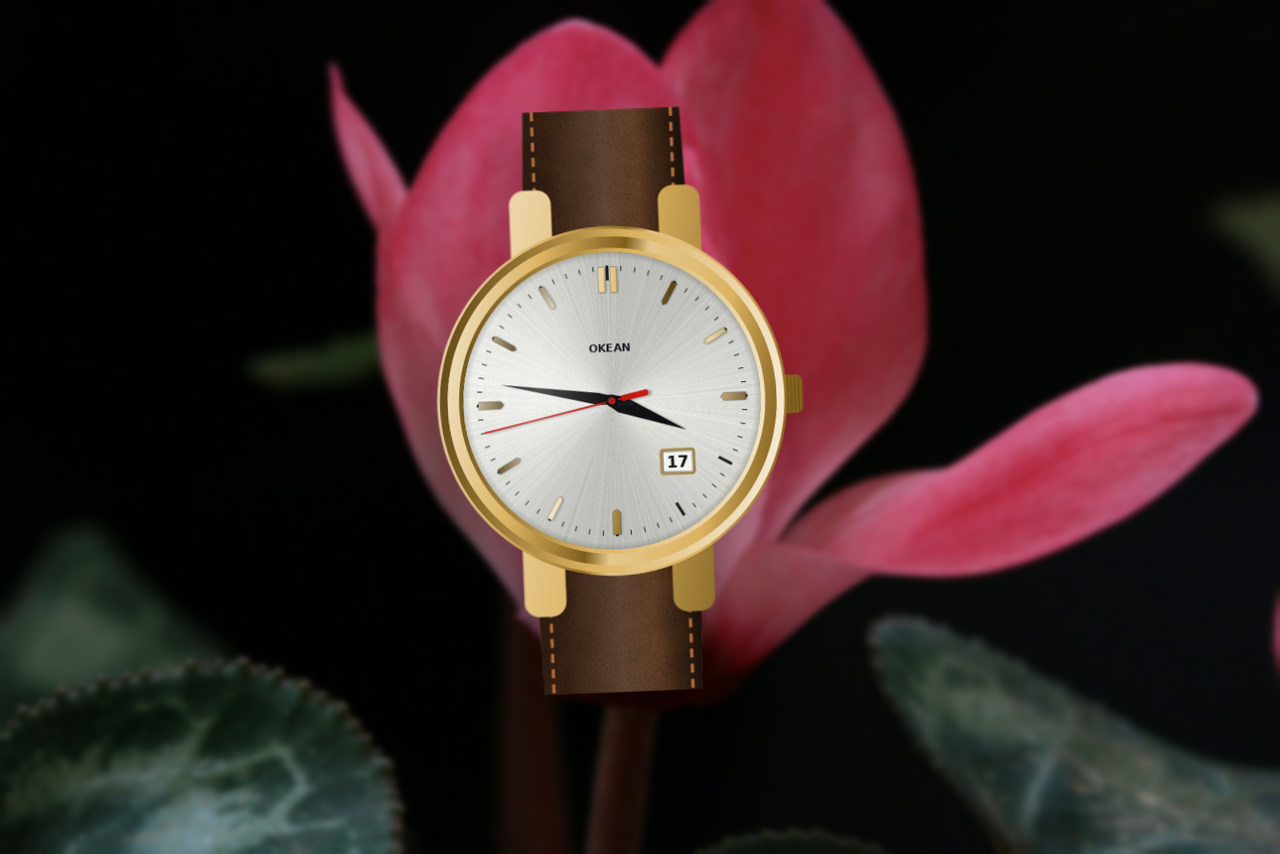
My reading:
**3:46:43**
